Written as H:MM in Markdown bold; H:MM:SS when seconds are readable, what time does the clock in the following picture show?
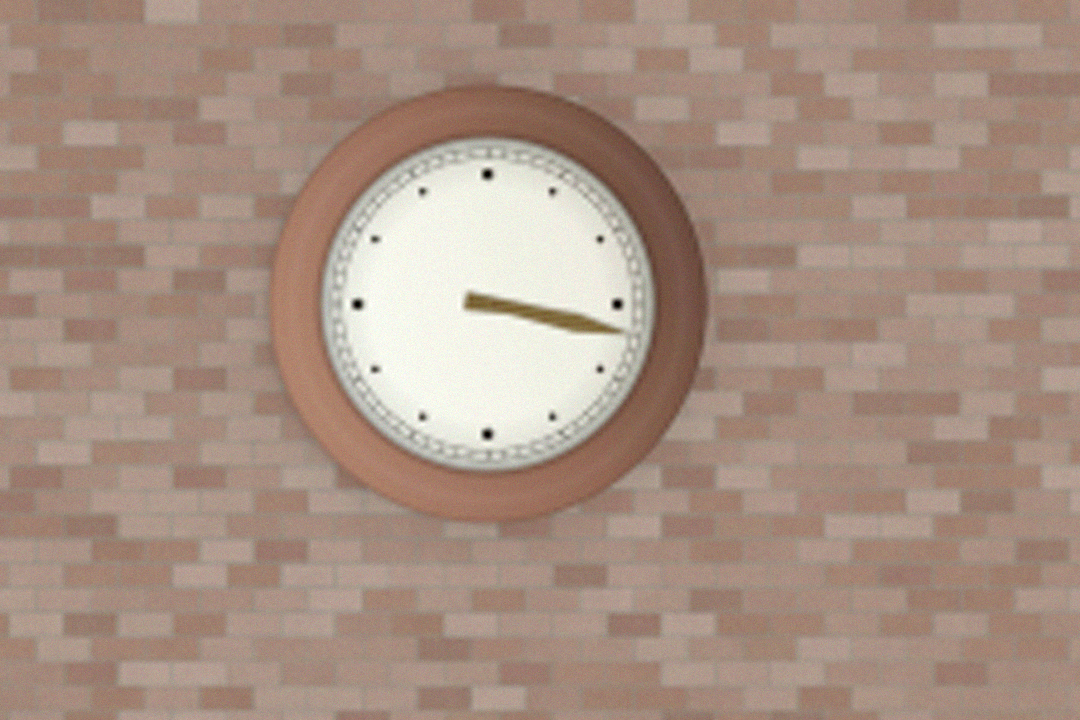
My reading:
**3:17**
